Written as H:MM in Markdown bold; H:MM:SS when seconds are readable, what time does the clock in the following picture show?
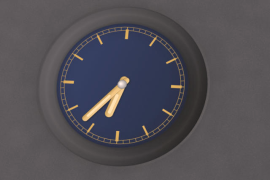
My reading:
**6:37**
